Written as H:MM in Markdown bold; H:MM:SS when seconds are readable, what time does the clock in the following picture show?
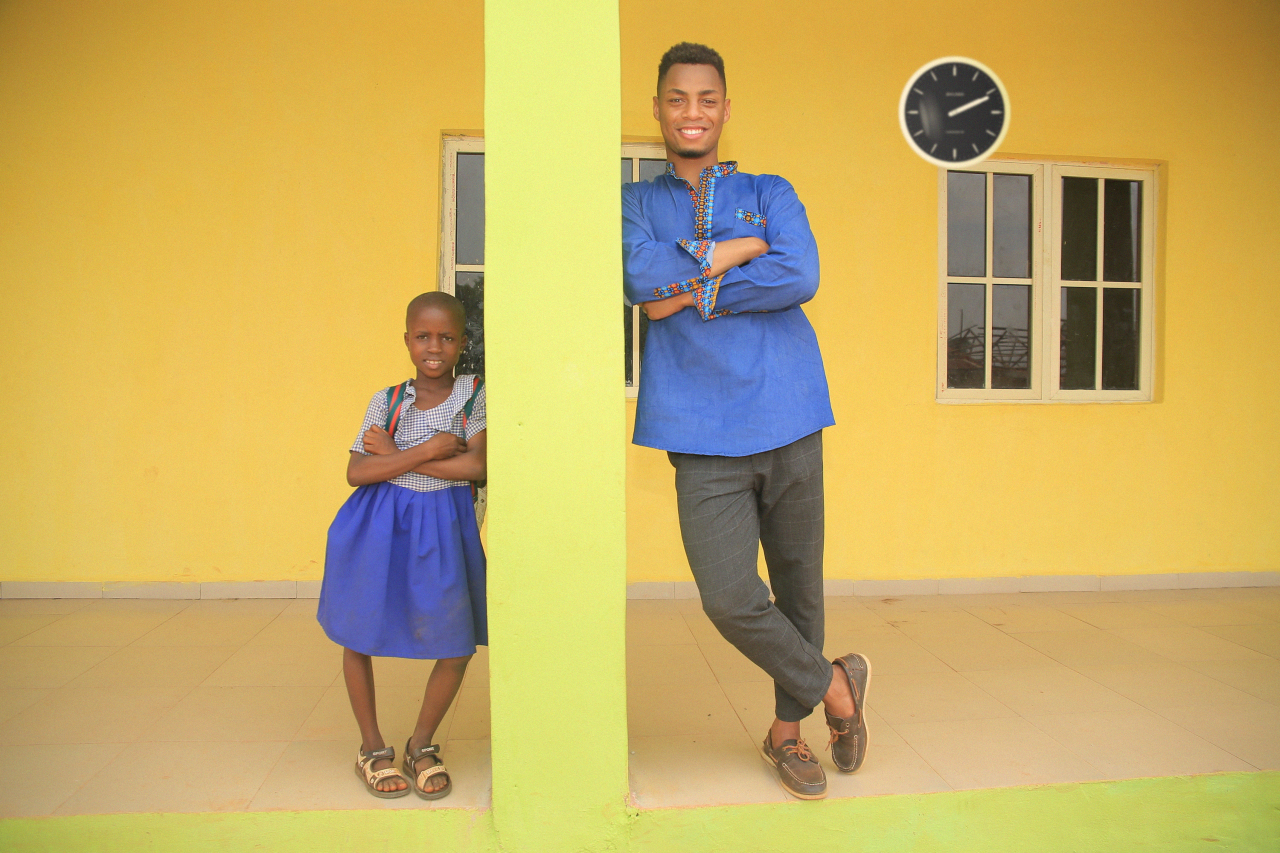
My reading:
**2:11**
